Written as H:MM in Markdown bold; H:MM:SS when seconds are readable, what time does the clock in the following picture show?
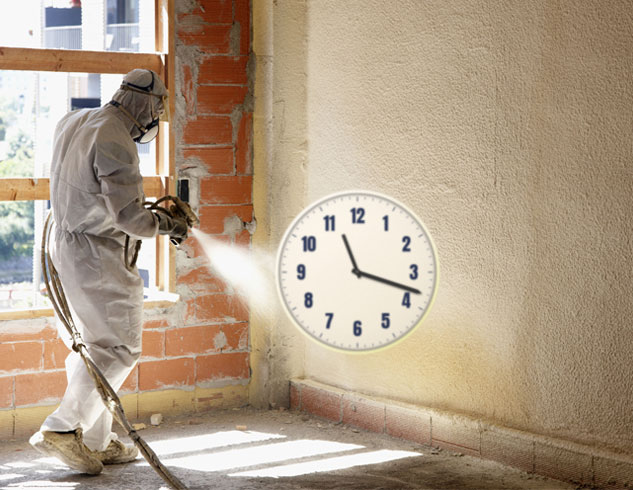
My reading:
**11:18**
